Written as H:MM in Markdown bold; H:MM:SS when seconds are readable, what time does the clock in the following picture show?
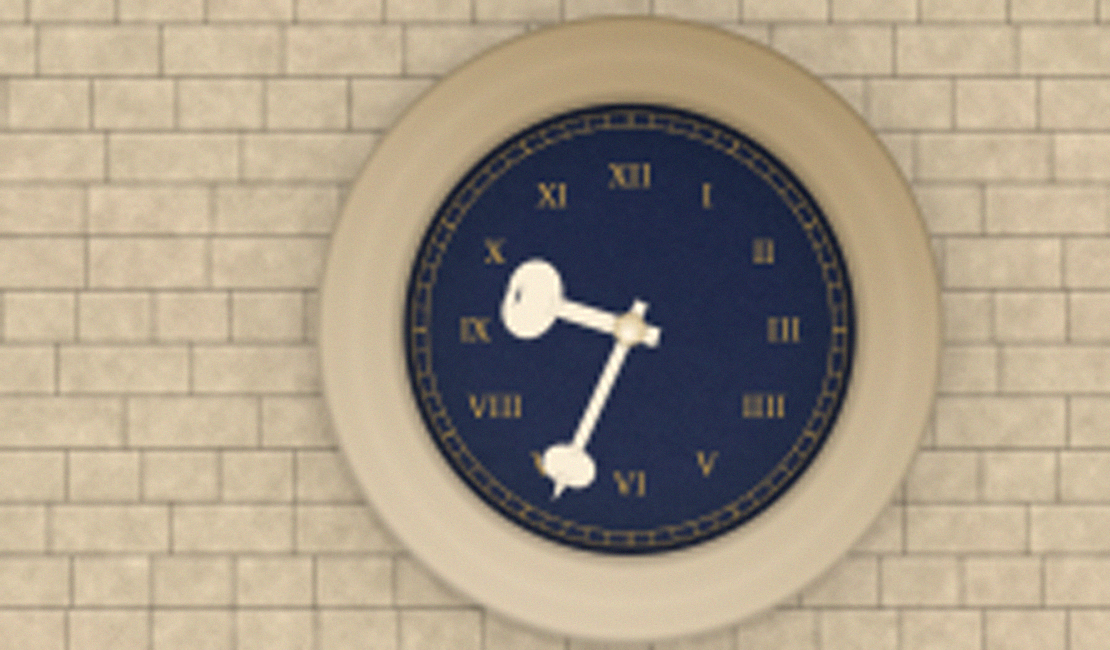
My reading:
**9:34**
